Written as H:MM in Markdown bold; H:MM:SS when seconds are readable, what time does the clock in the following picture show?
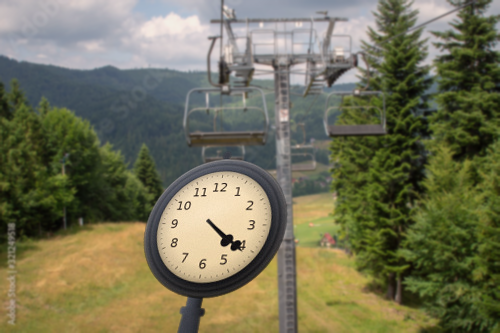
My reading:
**4:21**
